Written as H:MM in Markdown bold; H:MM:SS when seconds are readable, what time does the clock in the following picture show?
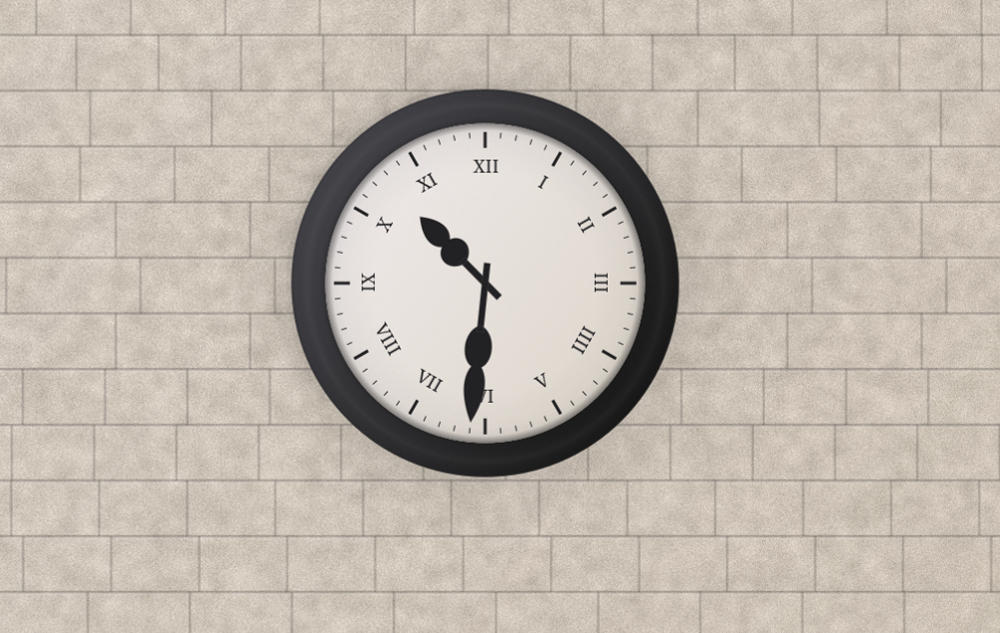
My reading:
**10:31**
